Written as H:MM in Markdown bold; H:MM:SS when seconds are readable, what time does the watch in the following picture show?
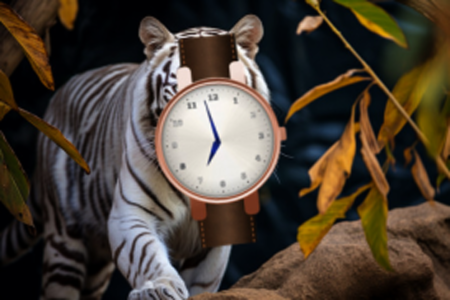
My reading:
**6:58**
